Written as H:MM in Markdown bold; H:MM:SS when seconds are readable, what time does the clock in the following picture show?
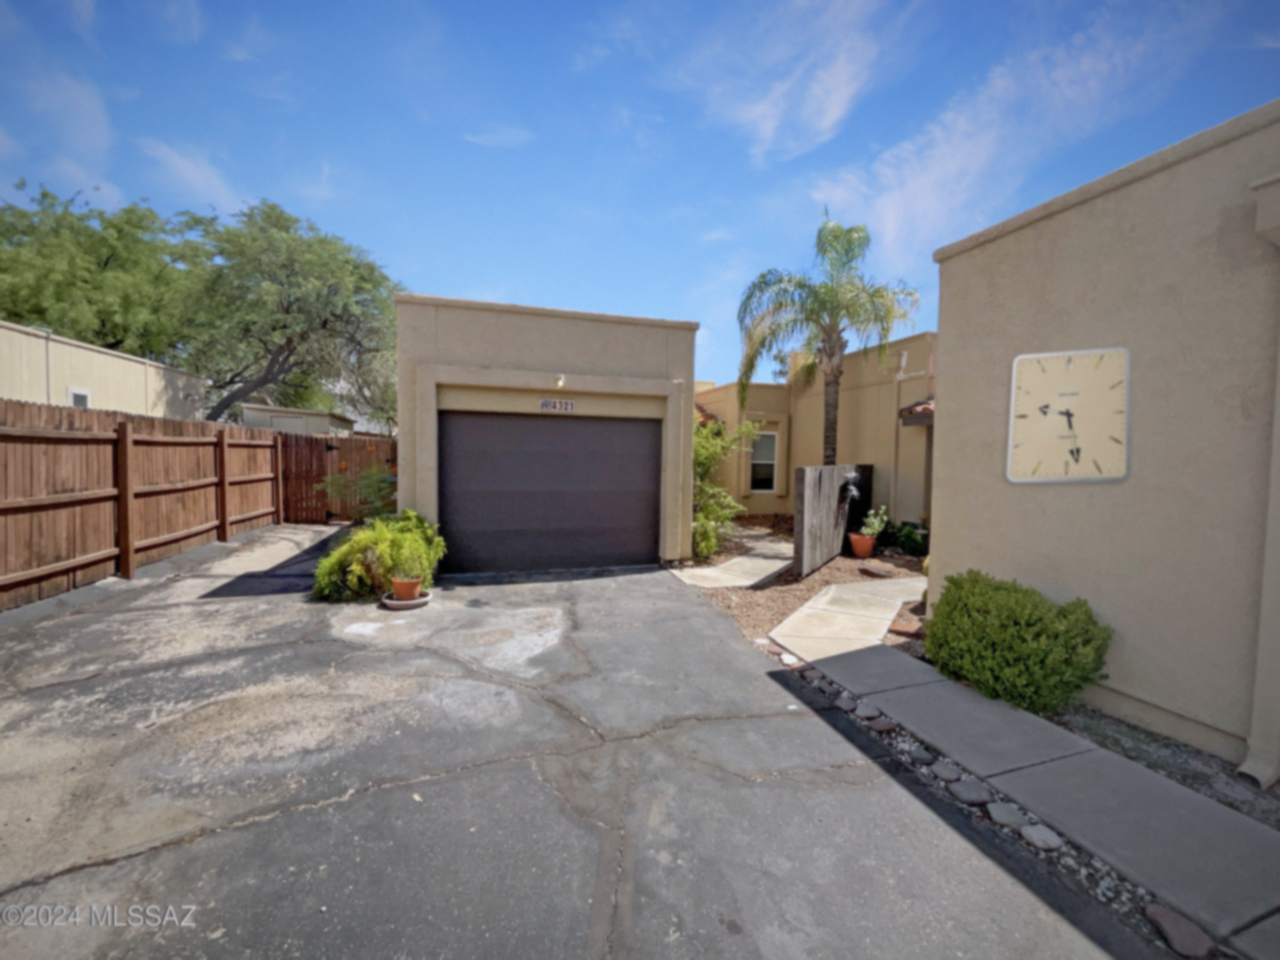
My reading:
**9:28**
